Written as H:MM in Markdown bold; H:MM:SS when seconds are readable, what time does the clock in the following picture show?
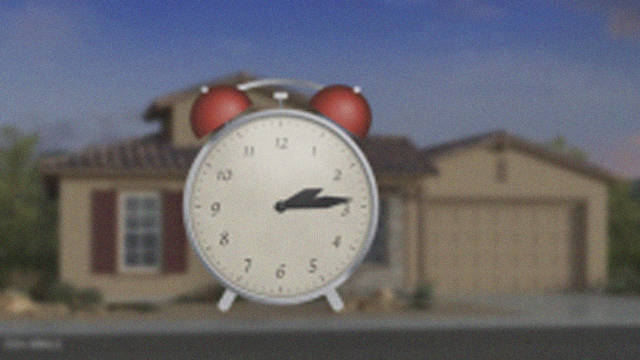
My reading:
**2:14**
